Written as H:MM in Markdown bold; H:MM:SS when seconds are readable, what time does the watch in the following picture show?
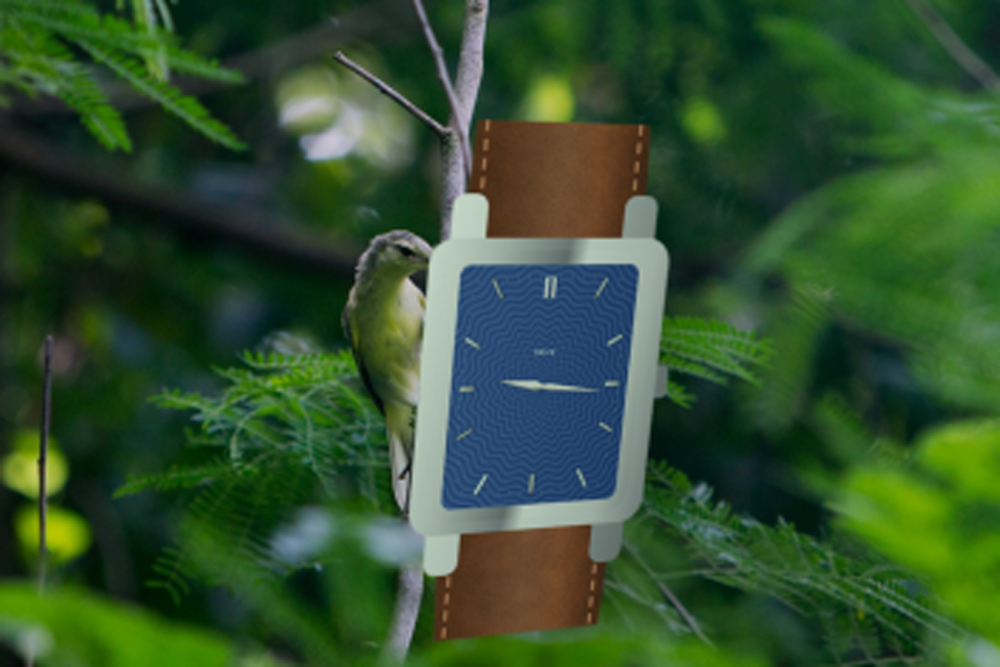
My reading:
**9:16**
